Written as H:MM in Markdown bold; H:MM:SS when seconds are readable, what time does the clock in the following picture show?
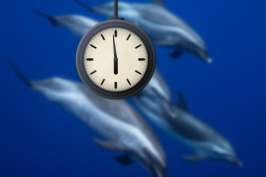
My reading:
**5:59**
